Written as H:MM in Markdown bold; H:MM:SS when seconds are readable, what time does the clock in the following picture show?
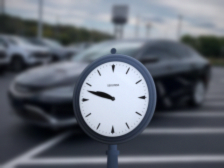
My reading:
**9:48**
